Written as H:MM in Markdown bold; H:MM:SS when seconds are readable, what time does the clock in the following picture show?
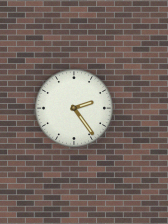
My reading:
**2:24**
